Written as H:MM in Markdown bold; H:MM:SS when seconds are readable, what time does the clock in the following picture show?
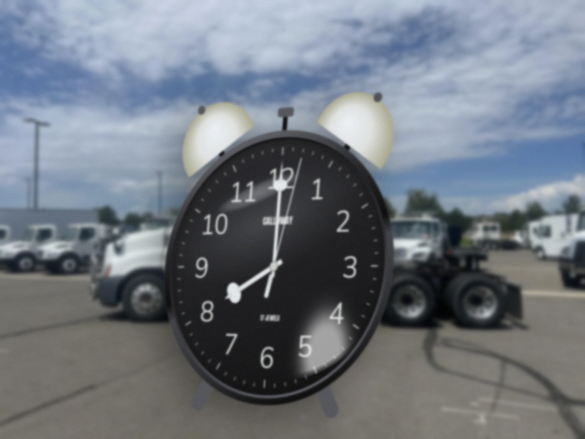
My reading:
**8:00:02**
